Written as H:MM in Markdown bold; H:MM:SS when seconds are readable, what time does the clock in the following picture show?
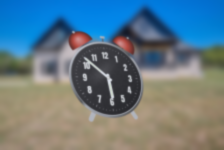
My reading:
**5:52**
